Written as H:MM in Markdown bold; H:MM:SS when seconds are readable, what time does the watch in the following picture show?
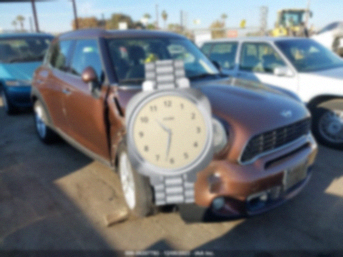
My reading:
**10:32**
